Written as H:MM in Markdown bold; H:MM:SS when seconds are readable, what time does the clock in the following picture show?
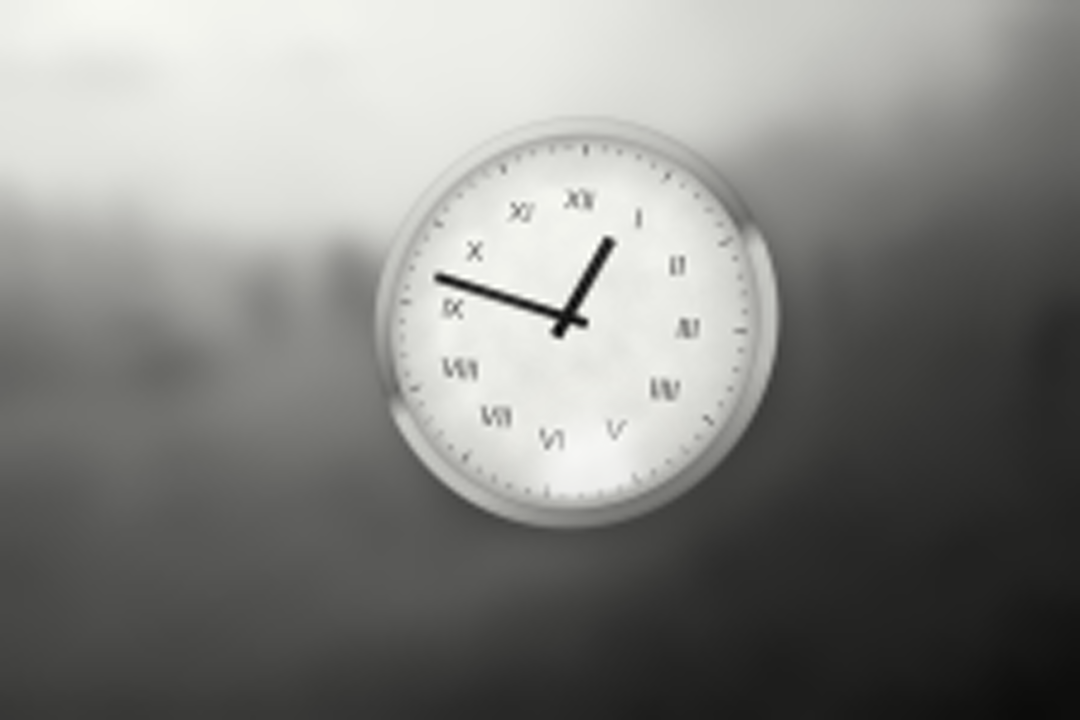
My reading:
**12:47**
